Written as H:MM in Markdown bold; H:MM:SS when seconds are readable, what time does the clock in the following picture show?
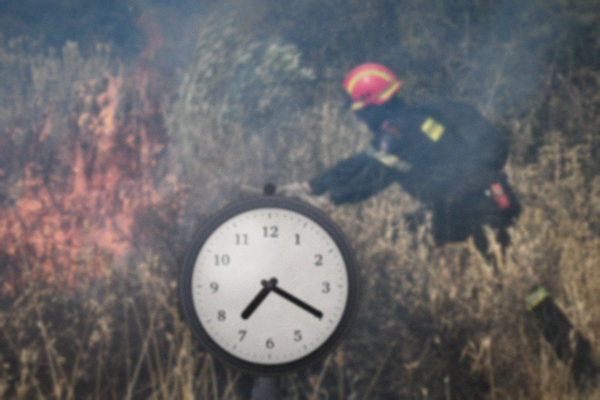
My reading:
**7:20**
